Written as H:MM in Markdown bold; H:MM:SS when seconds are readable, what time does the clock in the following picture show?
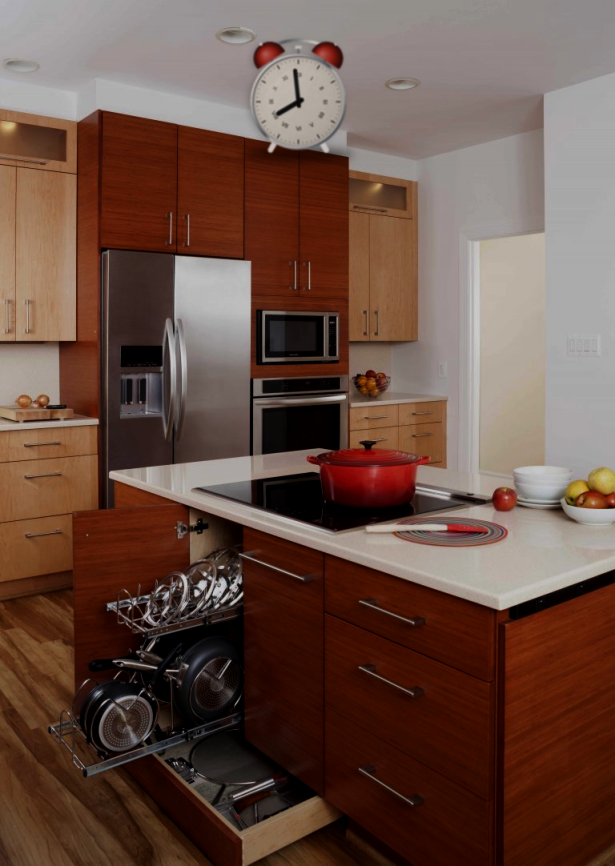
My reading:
**7:59**
